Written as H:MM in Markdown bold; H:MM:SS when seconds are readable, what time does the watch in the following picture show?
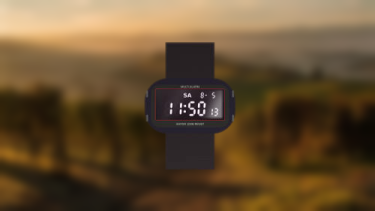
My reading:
**11:50:13**
